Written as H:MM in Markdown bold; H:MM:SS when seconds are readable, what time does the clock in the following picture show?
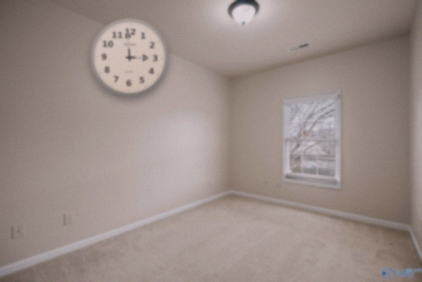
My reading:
**2:59**
